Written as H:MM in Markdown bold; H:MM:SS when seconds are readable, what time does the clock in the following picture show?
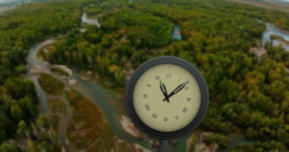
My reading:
**11:08**
